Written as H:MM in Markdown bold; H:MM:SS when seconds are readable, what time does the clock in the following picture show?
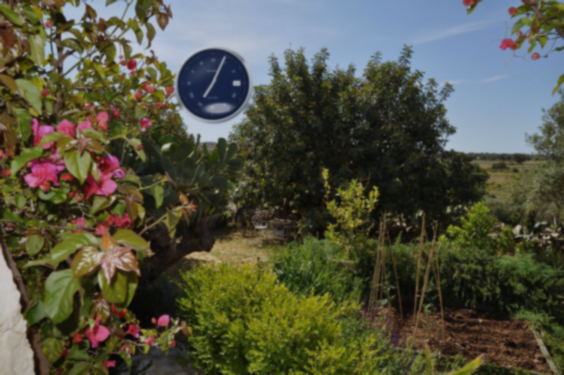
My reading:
**7:04**
